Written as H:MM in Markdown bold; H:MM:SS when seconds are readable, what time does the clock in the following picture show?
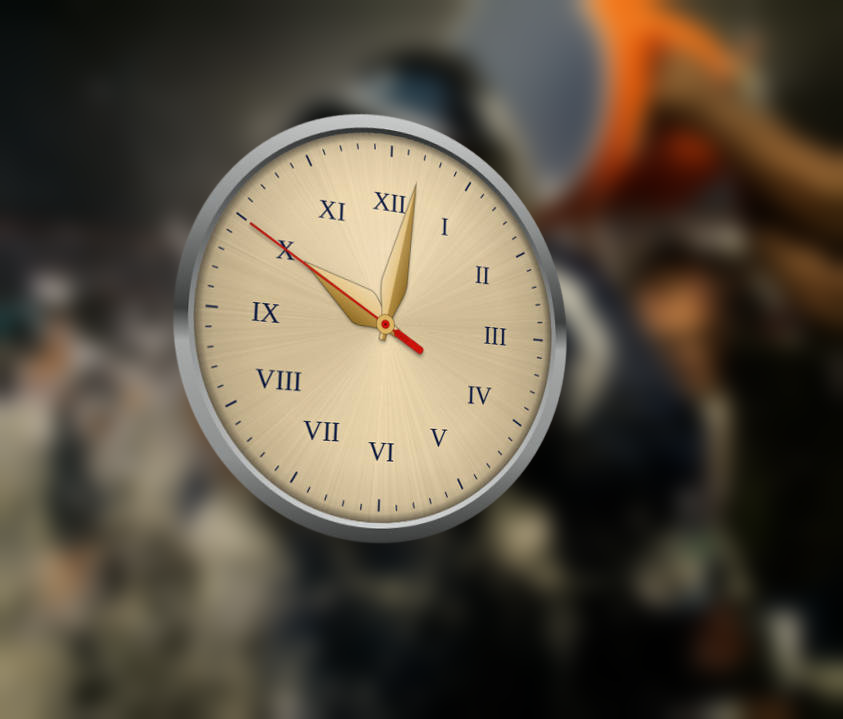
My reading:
**10:01:50**
